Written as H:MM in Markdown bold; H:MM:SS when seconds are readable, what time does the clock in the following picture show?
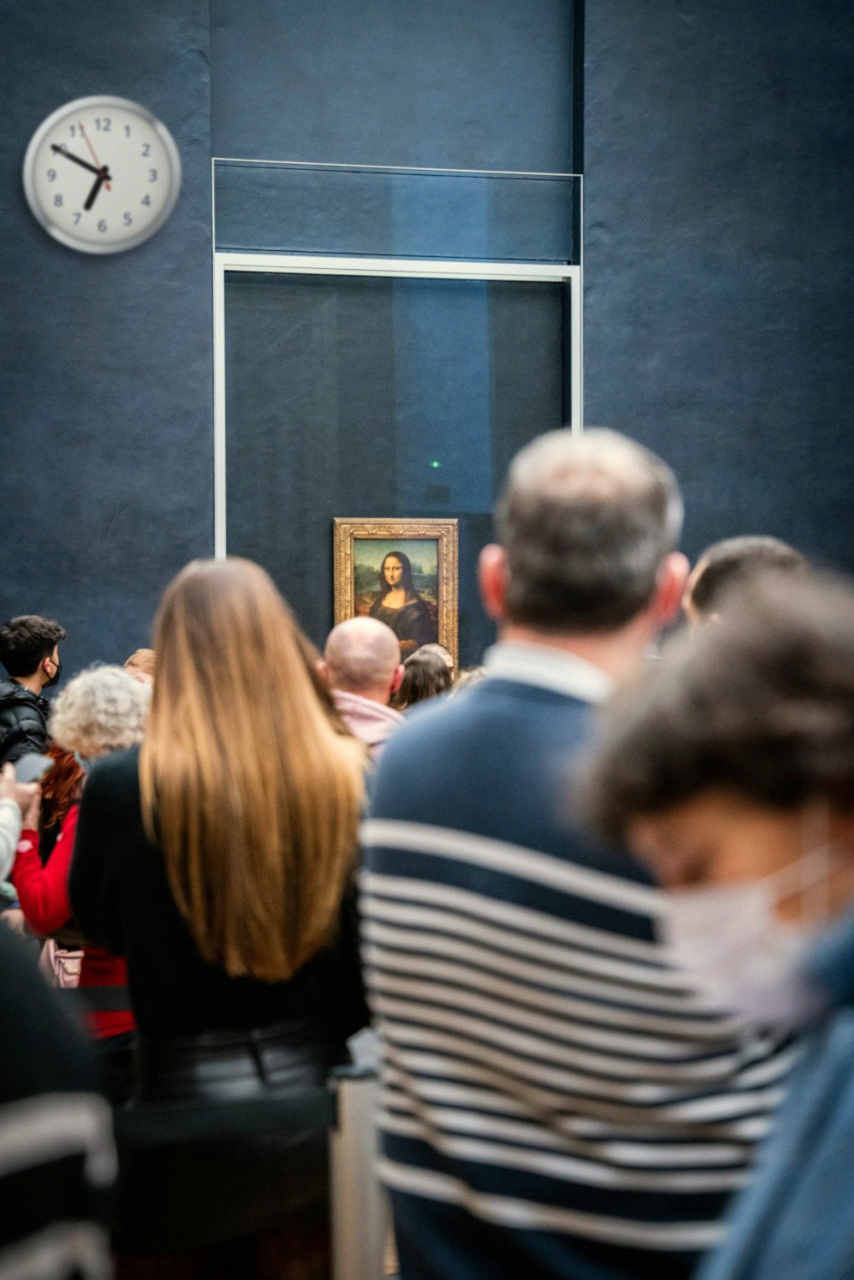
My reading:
**6:49:56**
